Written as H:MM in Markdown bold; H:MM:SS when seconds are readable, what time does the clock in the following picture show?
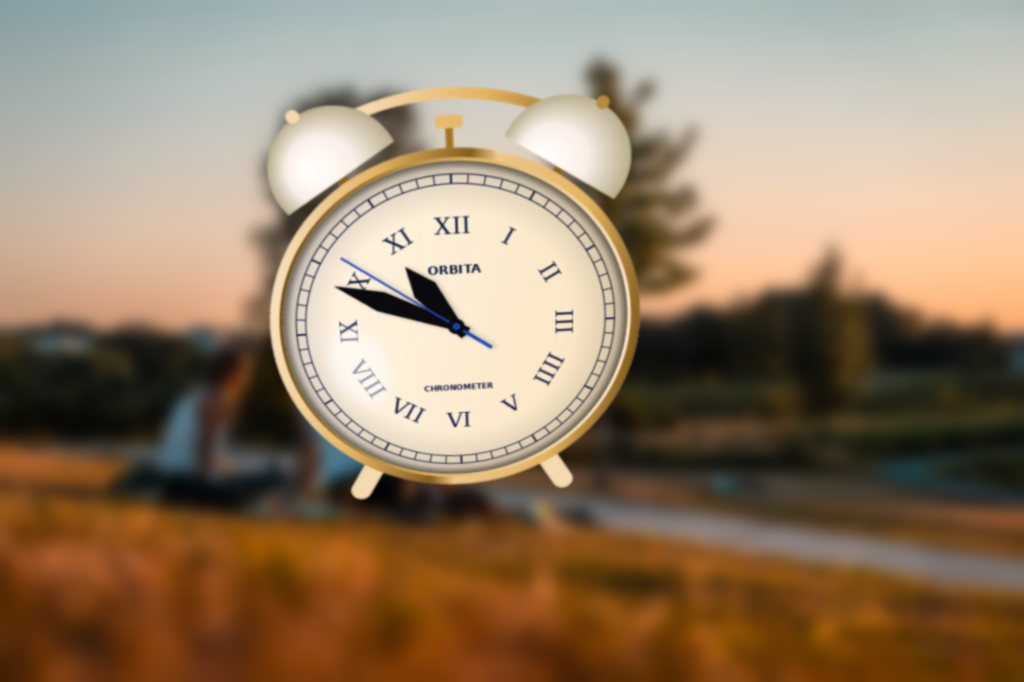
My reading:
**10:48:51**
